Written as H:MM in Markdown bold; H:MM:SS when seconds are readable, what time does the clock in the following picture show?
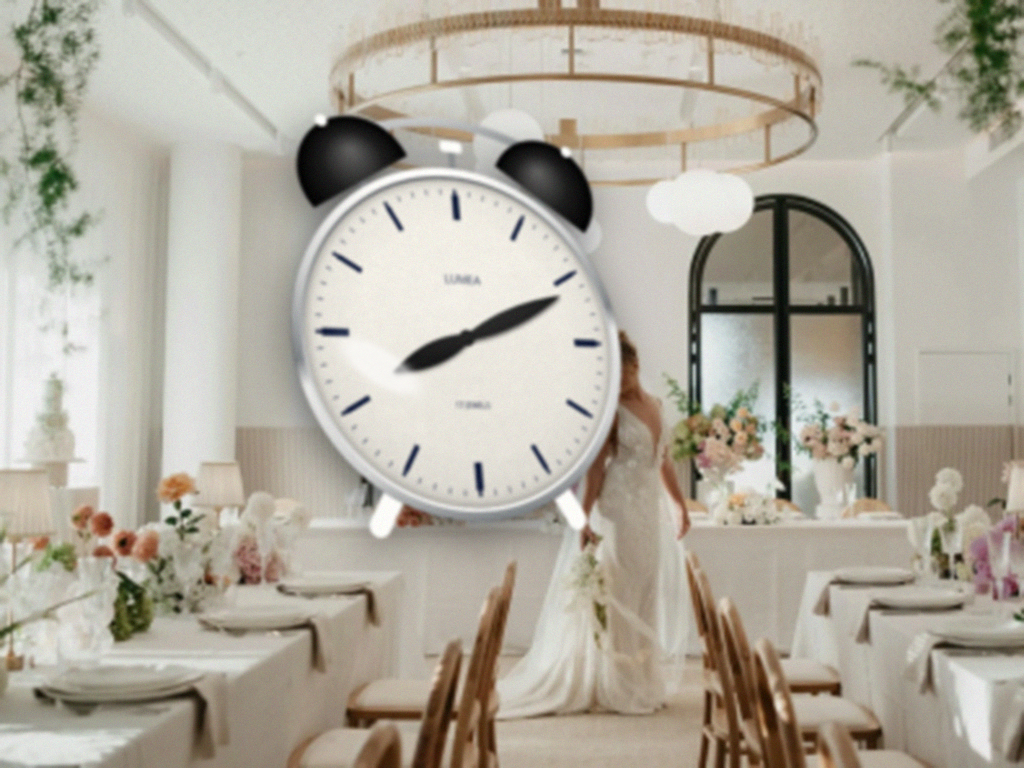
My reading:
**8:11**
